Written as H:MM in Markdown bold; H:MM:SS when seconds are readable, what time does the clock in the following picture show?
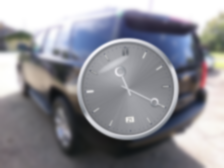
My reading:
**11:20**
